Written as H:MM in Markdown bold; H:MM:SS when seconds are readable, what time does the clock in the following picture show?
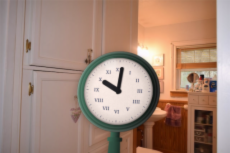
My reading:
**10:01**
